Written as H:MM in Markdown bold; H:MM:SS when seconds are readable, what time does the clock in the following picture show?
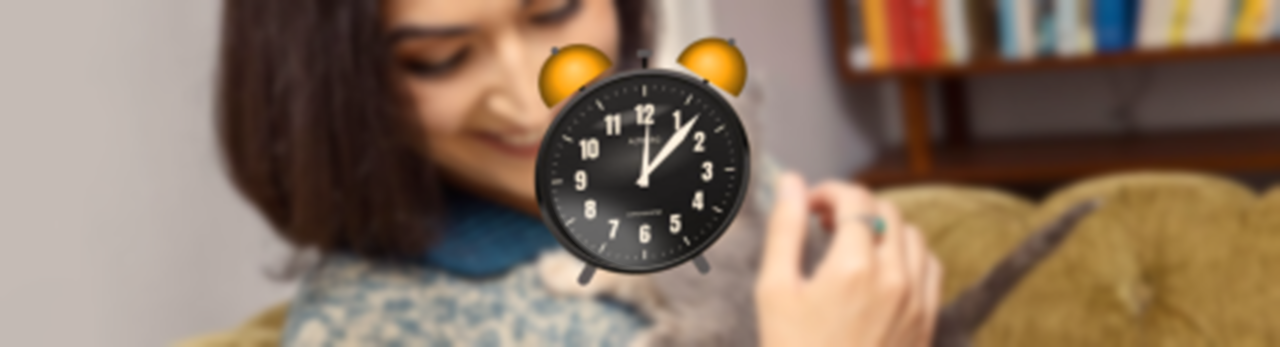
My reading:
**12:07**
